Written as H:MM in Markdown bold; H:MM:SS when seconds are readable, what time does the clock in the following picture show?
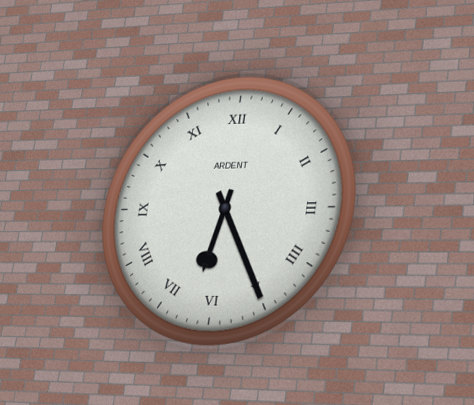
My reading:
**6:25**
